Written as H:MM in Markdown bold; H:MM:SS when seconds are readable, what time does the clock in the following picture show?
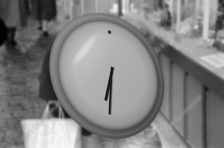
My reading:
**6:31**
